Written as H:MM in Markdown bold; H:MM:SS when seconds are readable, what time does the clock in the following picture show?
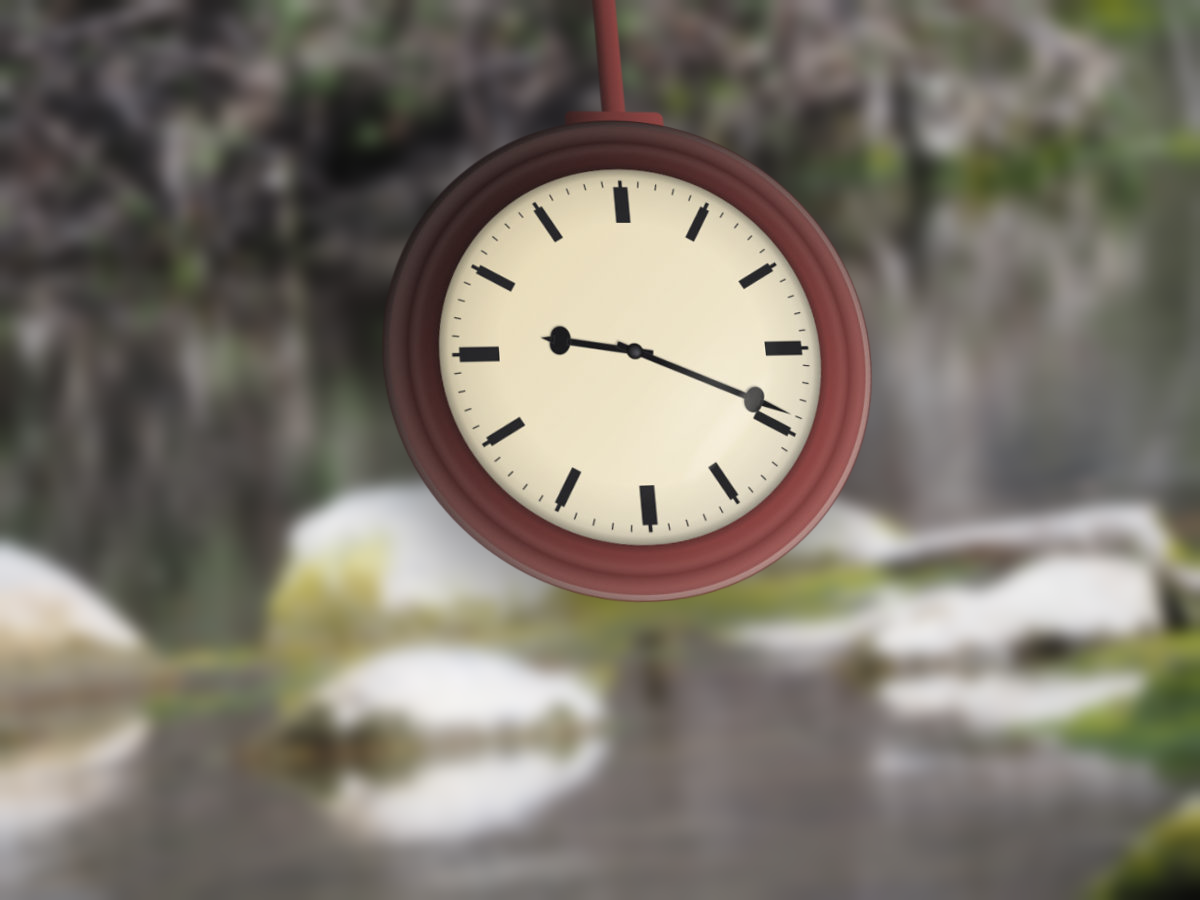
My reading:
**9:19**
